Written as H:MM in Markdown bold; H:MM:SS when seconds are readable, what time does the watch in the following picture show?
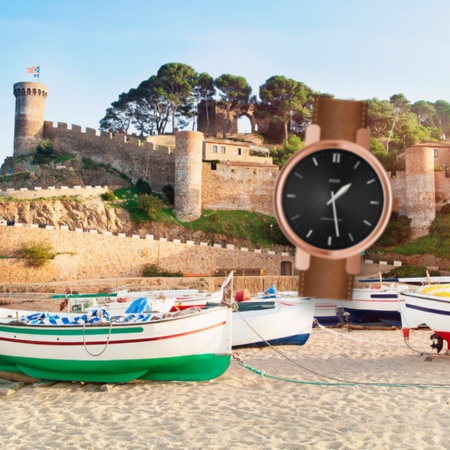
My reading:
**1:28**
